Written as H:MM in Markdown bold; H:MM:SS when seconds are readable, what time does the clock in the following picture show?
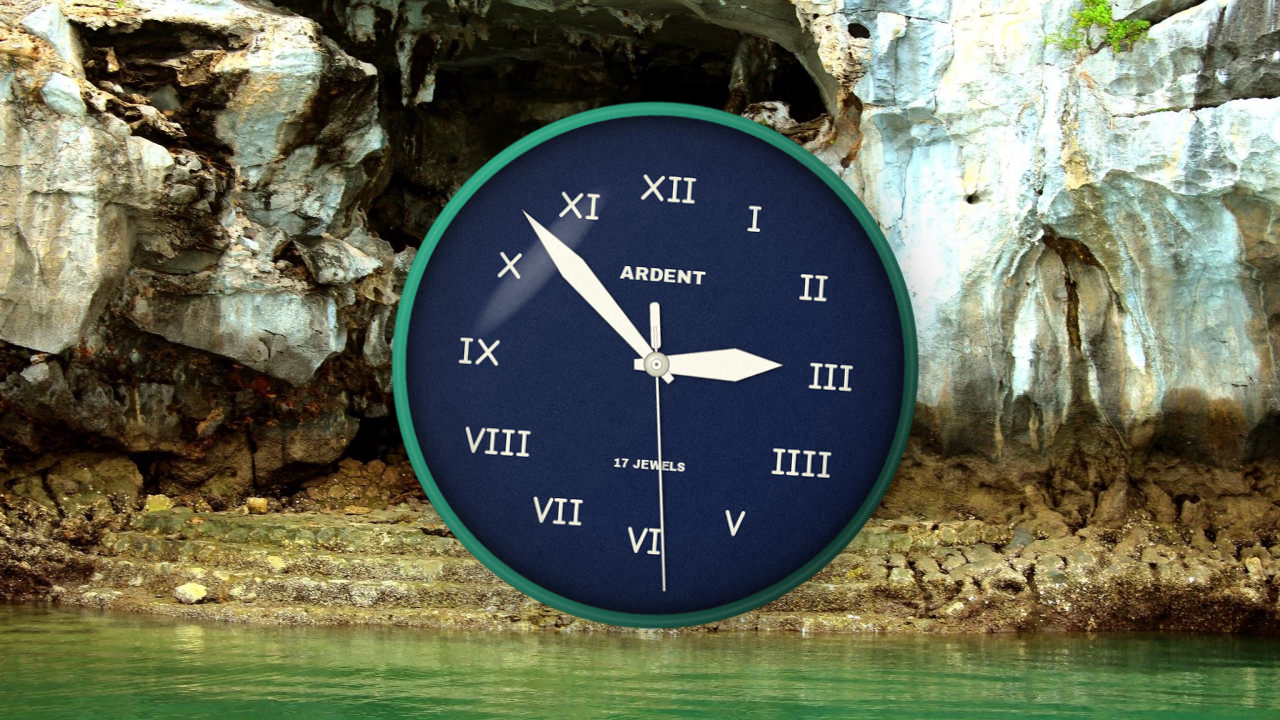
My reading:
**2:52:29**
